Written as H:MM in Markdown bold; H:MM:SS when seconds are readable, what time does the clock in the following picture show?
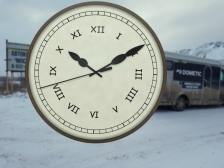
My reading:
**10:09:42**
